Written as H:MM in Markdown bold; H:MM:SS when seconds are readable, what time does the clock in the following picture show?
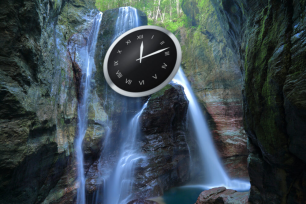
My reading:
**12:13**
